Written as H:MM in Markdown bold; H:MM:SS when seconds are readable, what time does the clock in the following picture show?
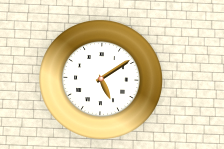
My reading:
**5:09**
